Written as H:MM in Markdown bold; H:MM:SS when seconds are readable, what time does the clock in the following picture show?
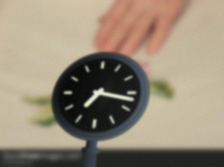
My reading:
**7:17**
